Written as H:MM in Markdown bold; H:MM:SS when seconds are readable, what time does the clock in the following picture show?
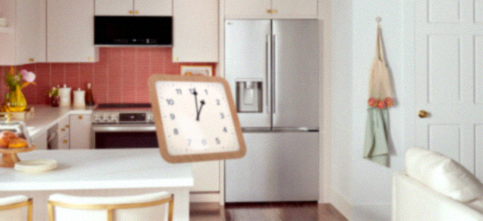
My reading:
**1:01**
